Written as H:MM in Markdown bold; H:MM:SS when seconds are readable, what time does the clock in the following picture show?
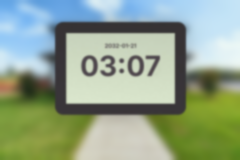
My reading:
**3:07**
